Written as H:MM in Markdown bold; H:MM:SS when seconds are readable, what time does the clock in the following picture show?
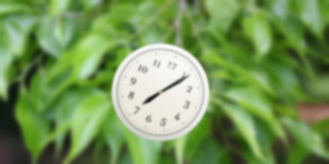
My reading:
**7:06**
